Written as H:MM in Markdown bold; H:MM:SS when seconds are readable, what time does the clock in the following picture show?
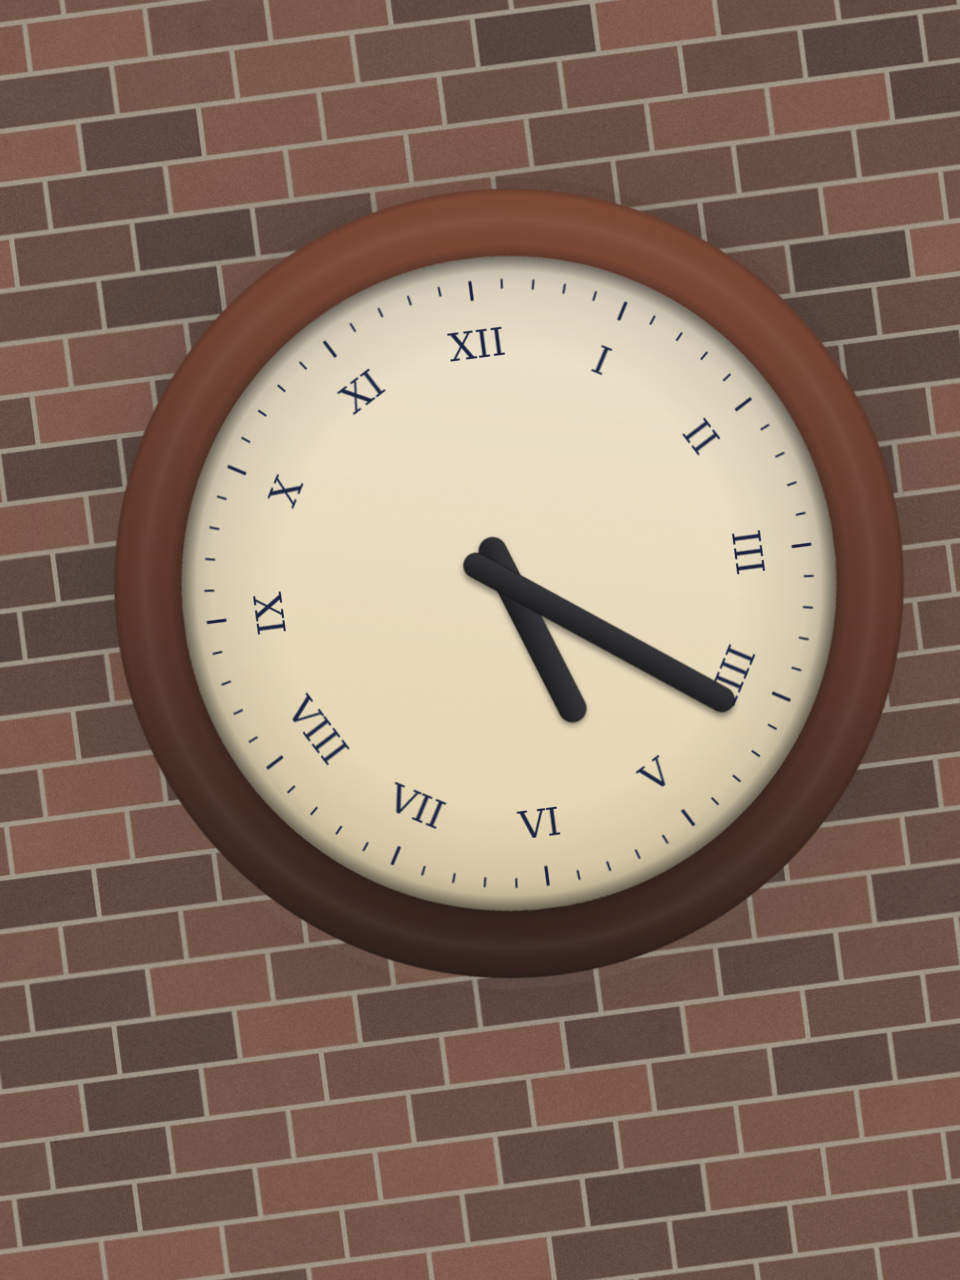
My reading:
**5:21**
